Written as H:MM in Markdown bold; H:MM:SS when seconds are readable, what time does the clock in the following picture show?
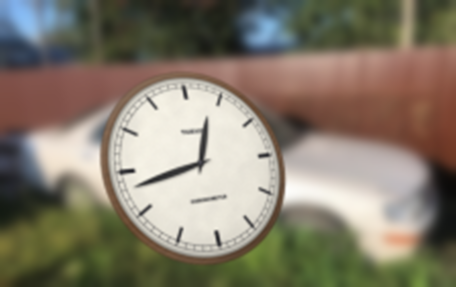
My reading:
**12:43**
